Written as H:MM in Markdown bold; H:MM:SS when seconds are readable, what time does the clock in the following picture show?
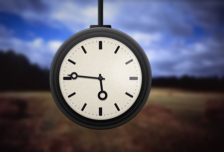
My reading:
**5:46**
